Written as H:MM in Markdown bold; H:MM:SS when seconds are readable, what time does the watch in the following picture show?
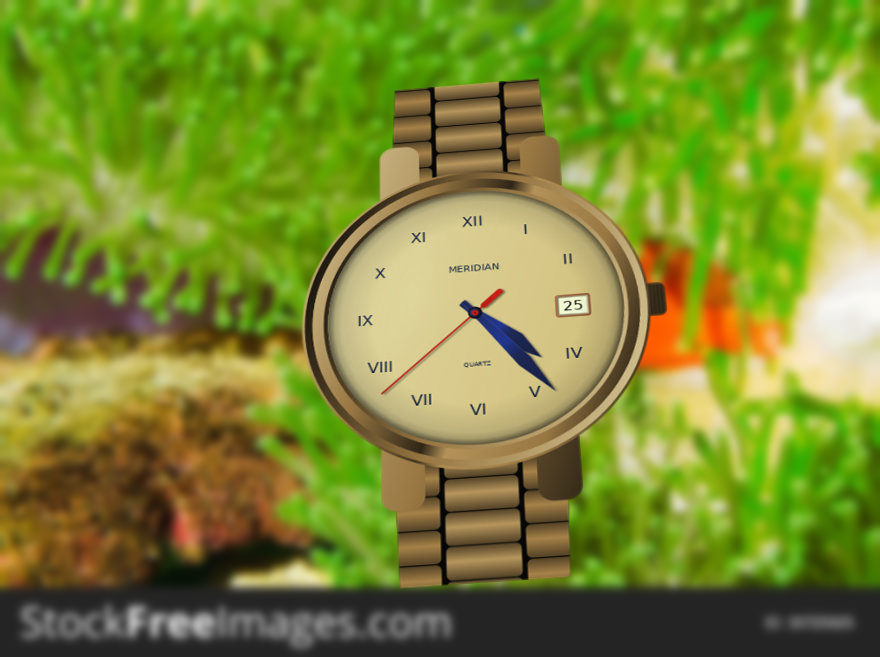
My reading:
**4:23:38**
